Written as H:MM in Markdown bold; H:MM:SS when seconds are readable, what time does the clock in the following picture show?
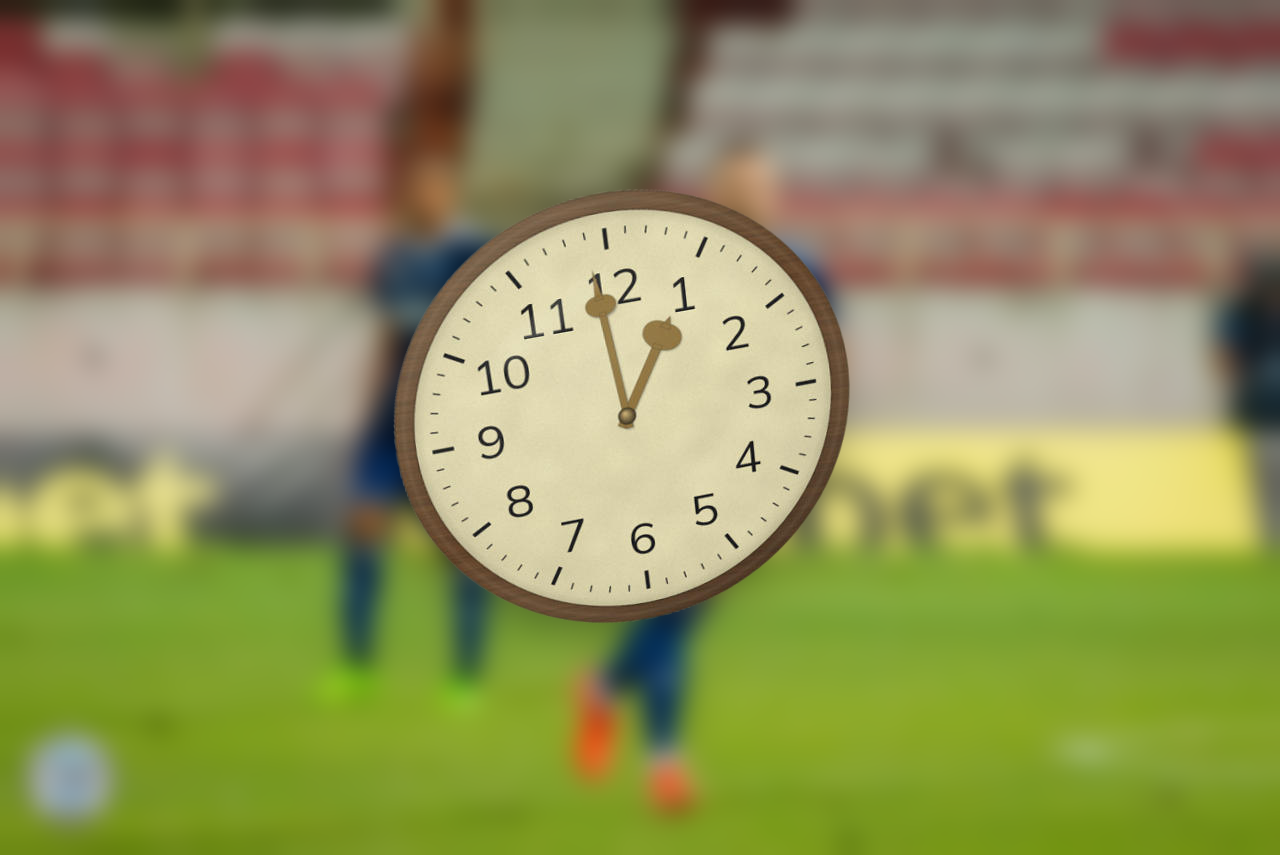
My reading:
**12:59**
